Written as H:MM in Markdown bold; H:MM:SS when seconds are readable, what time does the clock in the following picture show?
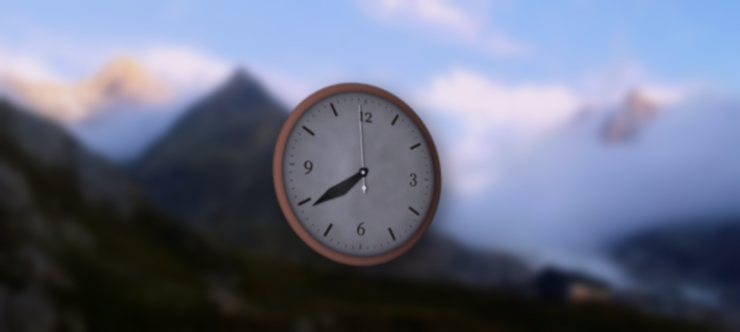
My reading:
**7:38:59**
